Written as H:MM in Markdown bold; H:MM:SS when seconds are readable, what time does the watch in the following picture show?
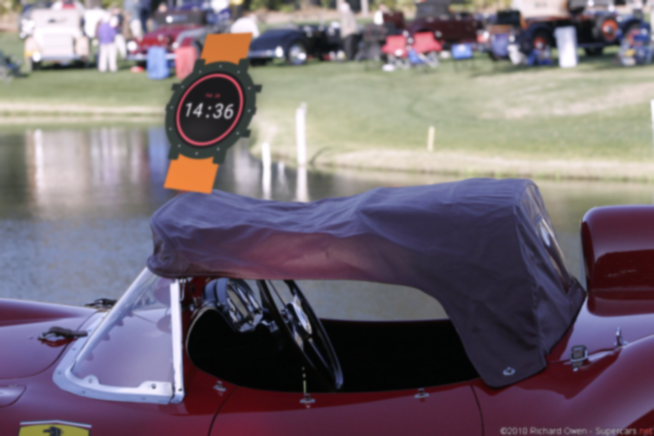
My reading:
**14:36**
